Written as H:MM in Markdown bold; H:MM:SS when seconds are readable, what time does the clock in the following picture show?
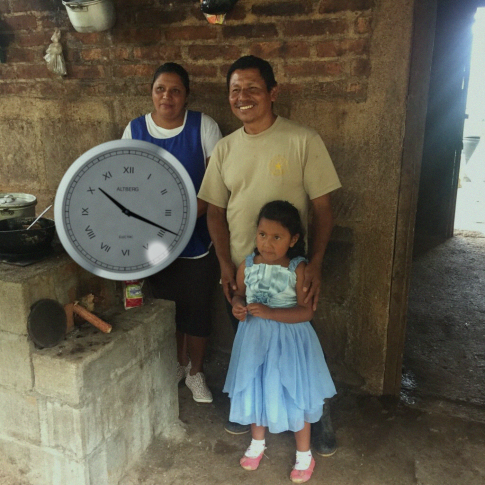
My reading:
**10:19**
